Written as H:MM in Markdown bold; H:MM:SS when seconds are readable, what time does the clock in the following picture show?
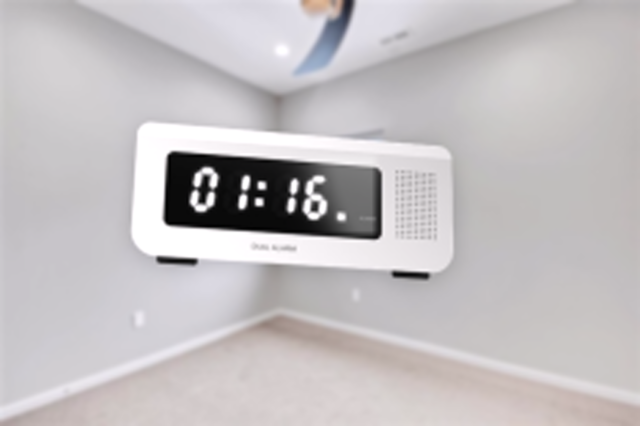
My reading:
**1:16**
